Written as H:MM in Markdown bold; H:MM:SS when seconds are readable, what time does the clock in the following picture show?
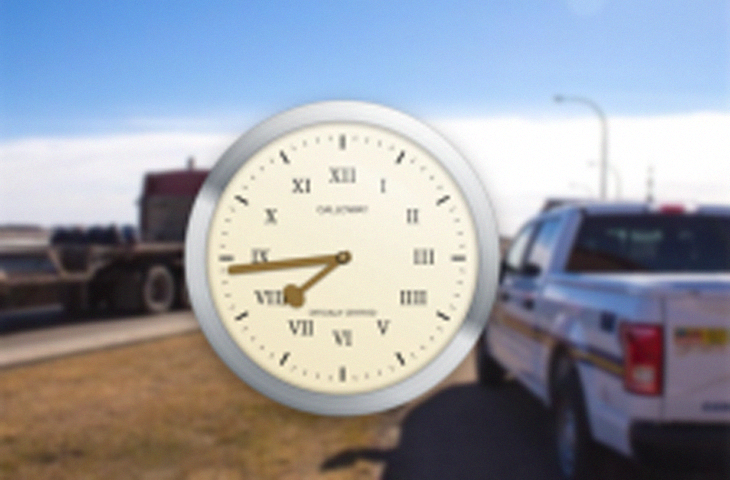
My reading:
**7:44**
